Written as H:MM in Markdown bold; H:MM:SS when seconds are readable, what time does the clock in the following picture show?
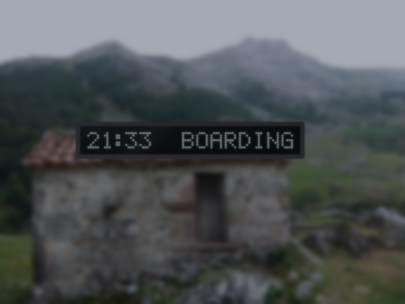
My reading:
**21:33**
